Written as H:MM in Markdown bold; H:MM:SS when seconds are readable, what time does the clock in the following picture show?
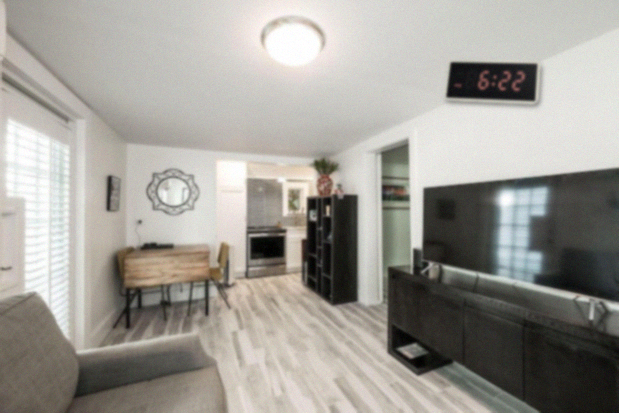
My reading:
**6:22**
